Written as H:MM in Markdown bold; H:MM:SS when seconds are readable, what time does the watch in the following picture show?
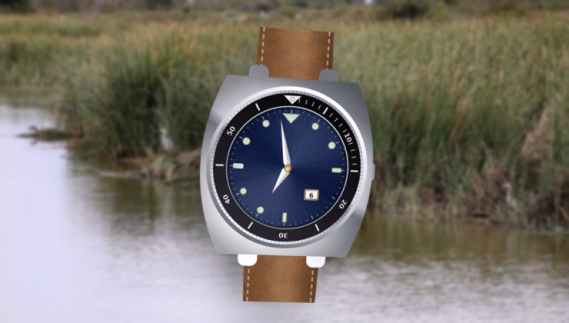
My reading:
**6:58**
